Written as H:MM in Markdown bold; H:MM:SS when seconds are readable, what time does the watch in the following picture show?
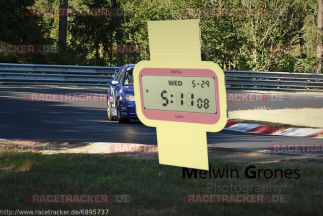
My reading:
**5:11:08**
